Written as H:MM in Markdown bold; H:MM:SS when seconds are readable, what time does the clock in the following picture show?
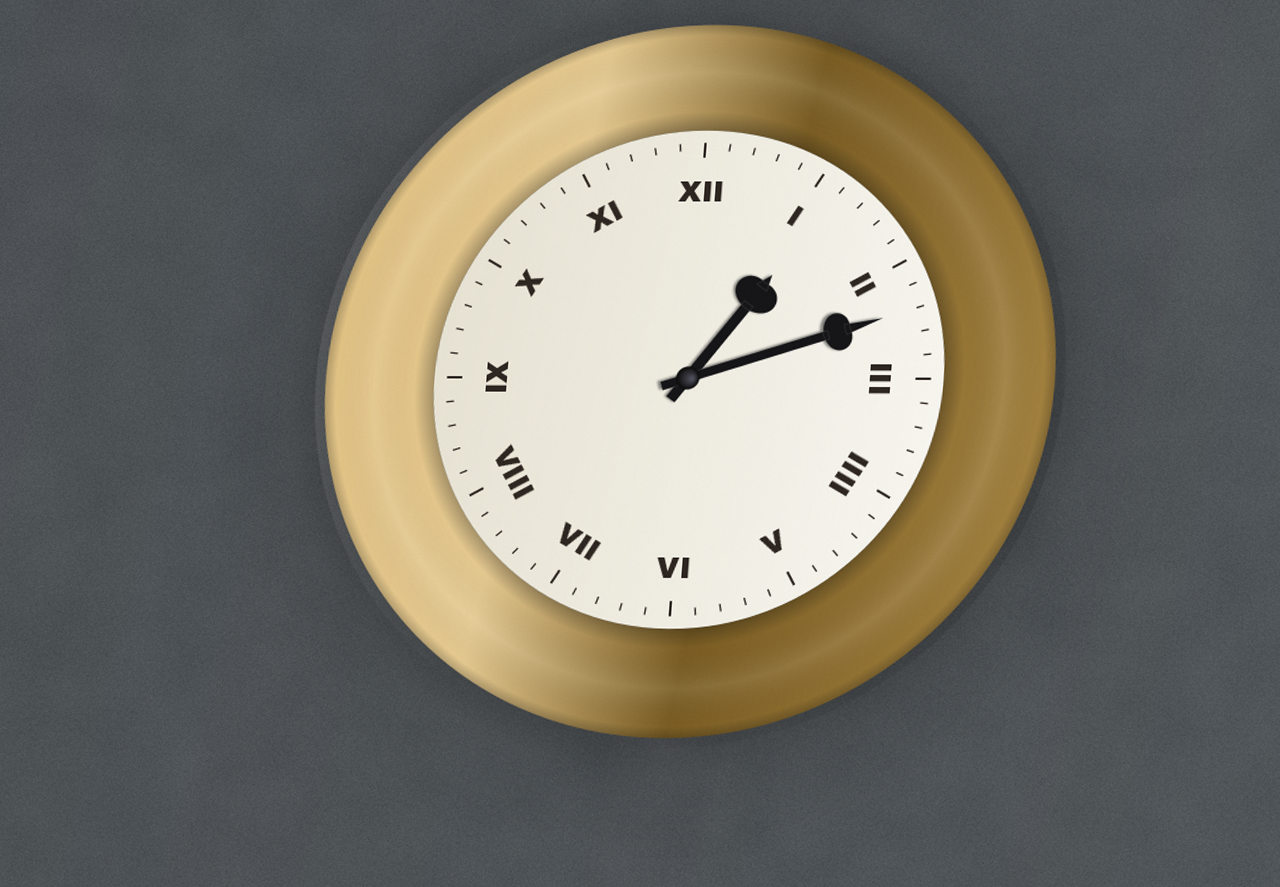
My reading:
**1:12**
